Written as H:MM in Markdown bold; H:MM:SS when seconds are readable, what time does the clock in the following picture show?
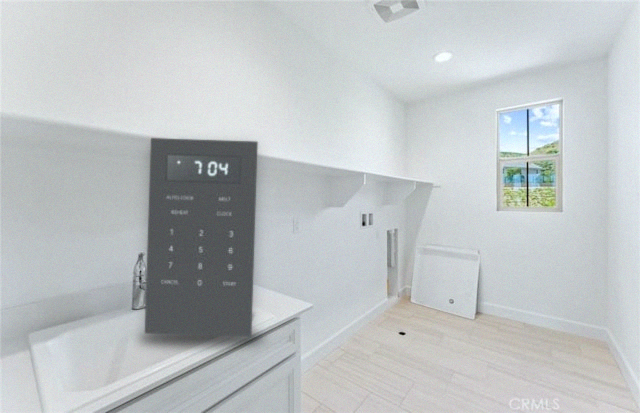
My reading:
**7:04**
